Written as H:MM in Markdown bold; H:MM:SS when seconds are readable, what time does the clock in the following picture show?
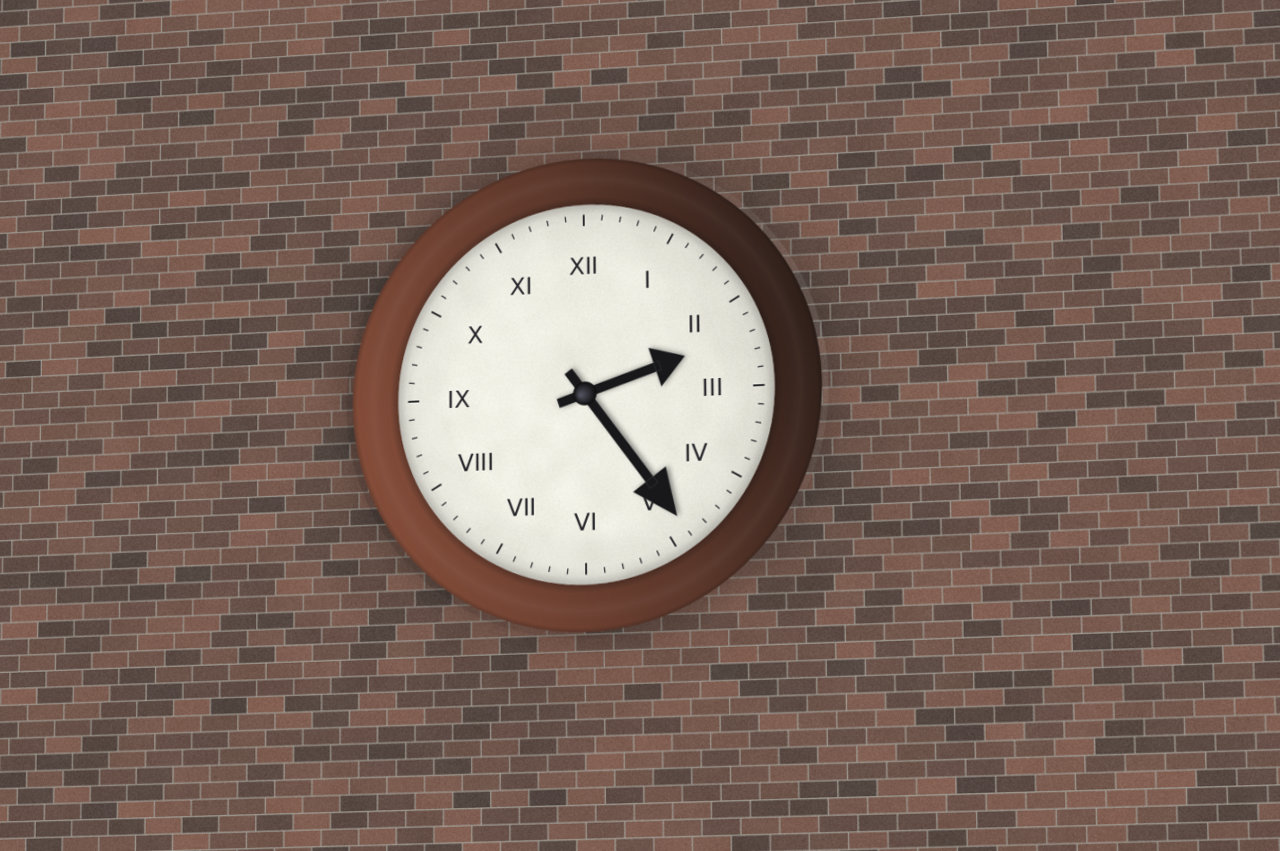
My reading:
**2:24**
